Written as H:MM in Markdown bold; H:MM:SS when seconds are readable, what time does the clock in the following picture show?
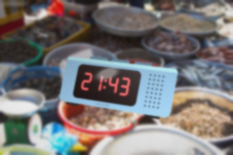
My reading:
**21:43**
